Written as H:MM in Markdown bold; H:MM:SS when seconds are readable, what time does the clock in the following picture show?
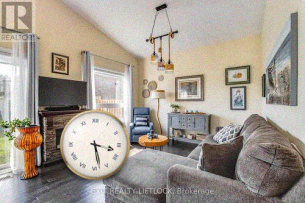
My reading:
**3:28**
